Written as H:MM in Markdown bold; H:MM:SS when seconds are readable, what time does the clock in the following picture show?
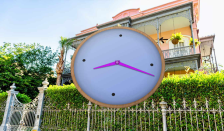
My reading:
**8:18**
